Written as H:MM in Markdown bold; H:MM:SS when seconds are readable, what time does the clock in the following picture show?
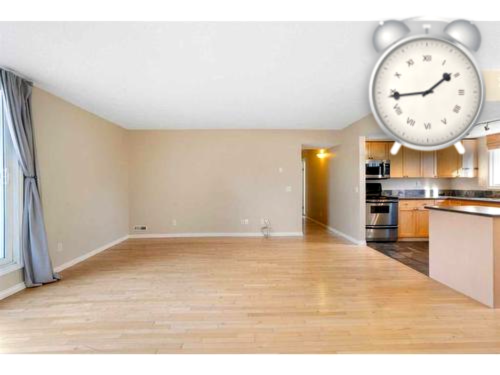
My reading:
**1:44**
